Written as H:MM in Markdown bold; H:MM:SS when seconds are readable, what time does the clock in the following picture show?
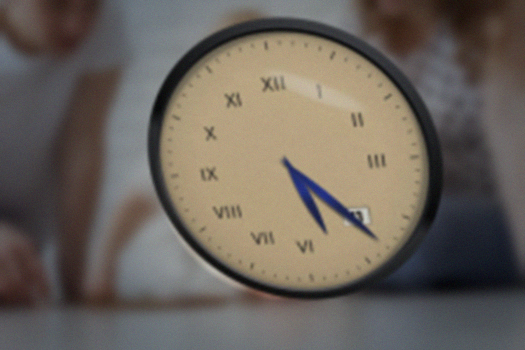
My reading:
**5:23**
